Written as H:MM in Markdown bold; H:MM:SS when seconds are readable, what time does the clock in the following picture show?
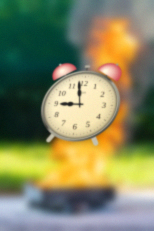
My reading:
**8:58**
